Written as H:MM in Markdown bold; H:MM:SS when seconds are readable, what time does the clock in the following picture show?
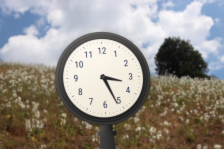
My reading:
**3:26**
